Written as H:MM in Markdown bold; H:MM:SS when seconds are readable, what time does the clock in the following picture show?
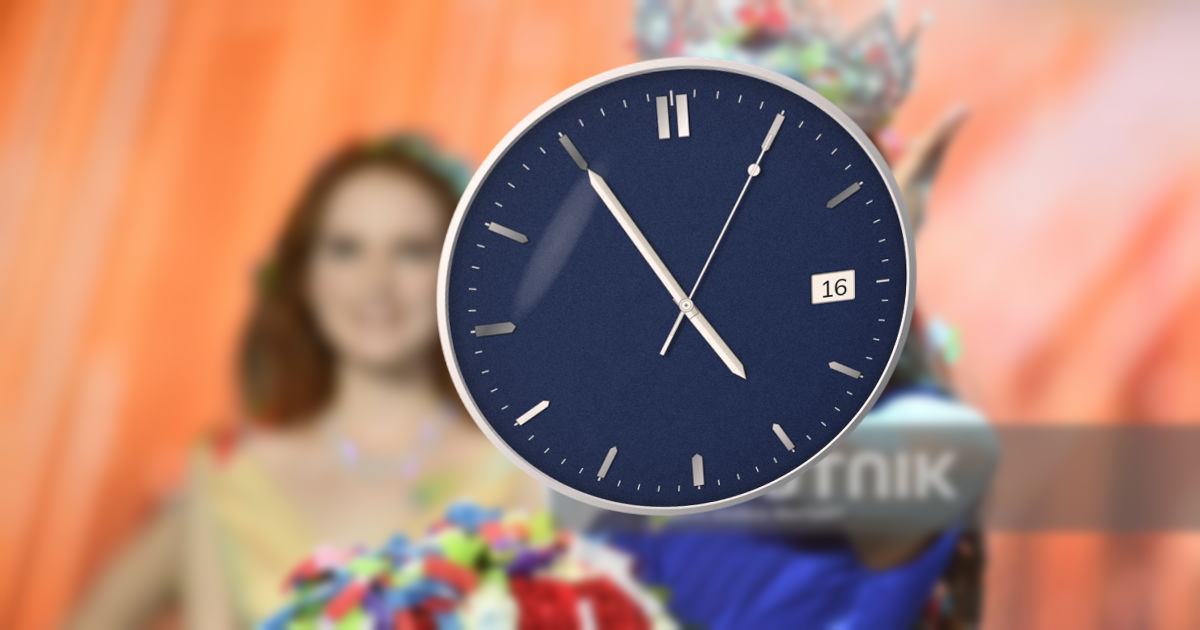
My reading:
**4:55:05**
